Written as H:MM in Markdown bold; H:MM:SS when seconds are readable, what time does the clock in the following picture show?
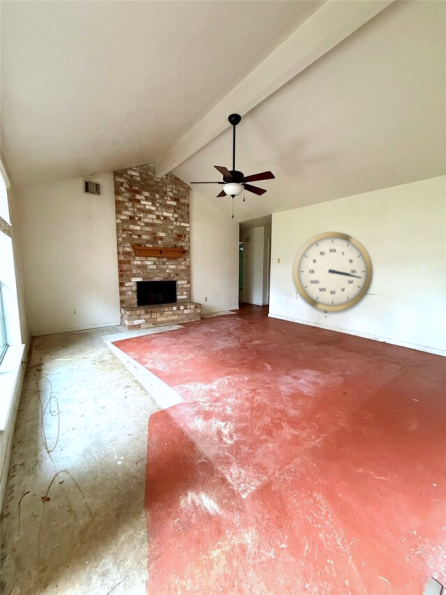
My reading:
**3:17**
